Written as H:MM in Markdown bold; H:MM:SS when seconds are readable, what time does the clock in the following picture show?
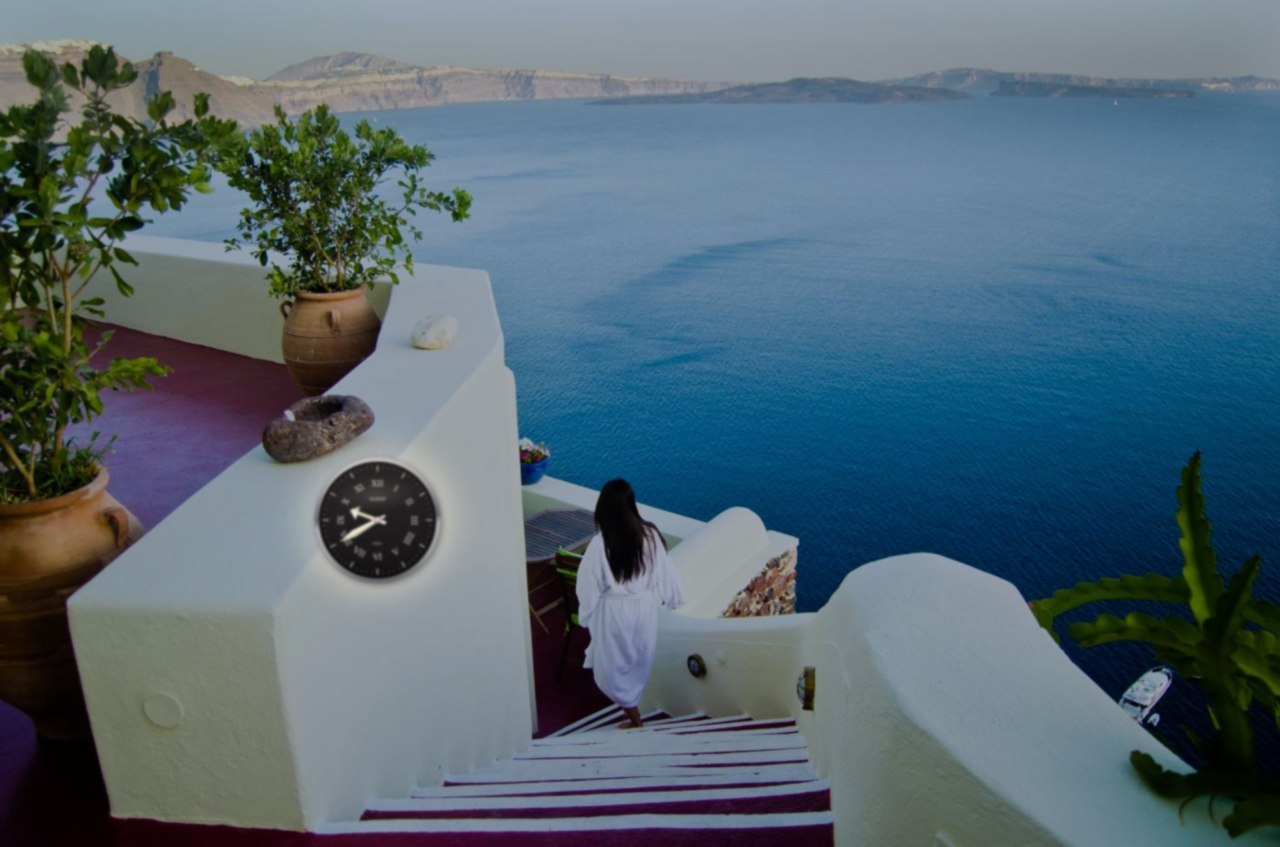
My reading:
**9:40**
